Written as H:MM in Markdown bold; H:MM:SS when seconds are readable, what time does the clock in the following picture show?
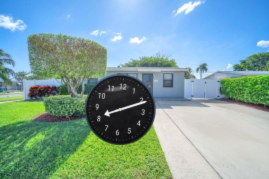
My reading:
**8:11**
